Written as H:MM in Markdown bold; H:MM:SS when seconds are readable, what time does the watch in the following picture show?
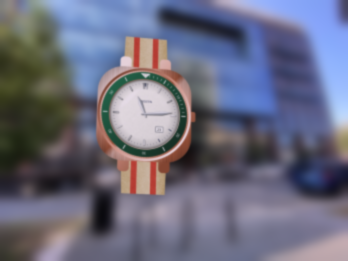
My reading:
**11:14**
